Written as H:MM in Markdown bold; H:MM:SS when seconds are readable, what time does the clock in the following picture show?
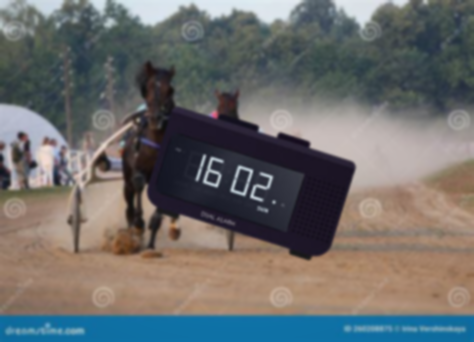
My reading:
**16:02**
